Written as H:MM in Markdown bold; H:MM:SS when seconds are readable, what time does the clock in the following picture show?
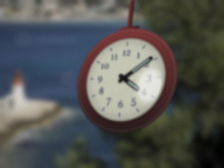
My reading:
**4:09**
